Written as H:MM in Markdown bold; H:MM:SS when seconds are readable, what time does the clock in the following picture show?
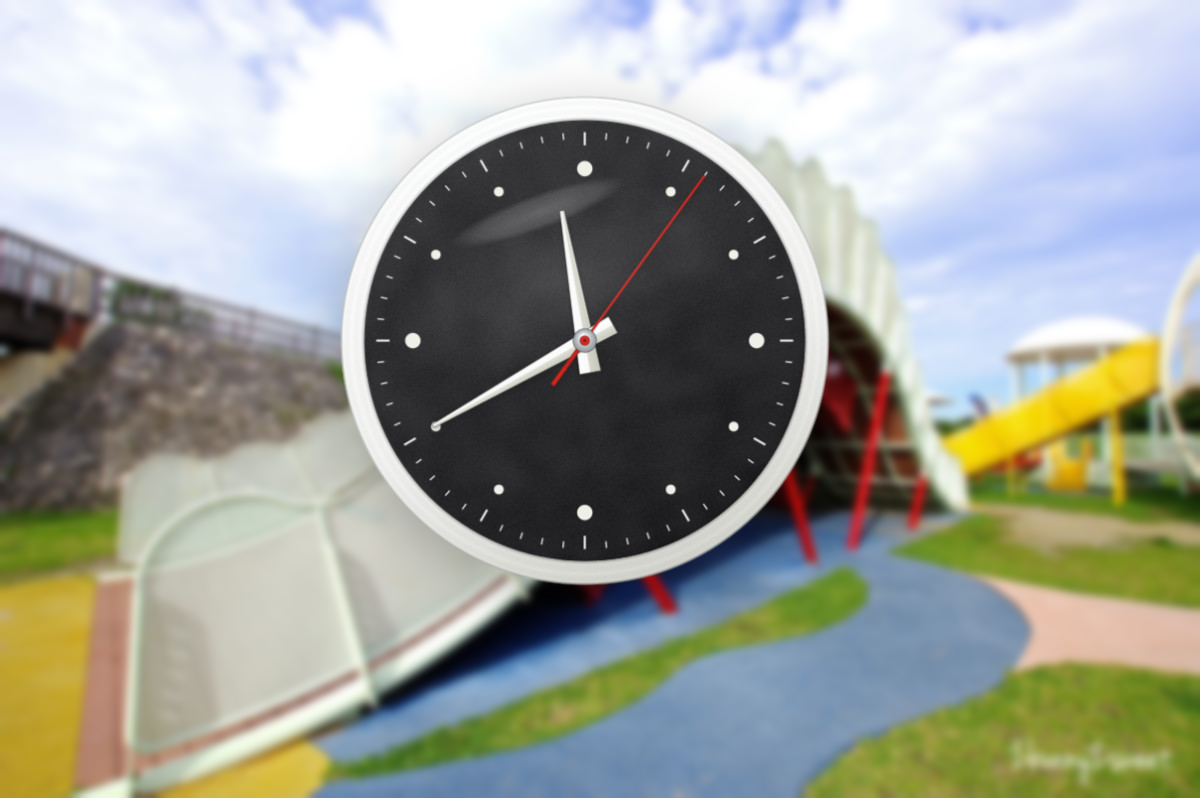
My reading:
**11:40:06**
